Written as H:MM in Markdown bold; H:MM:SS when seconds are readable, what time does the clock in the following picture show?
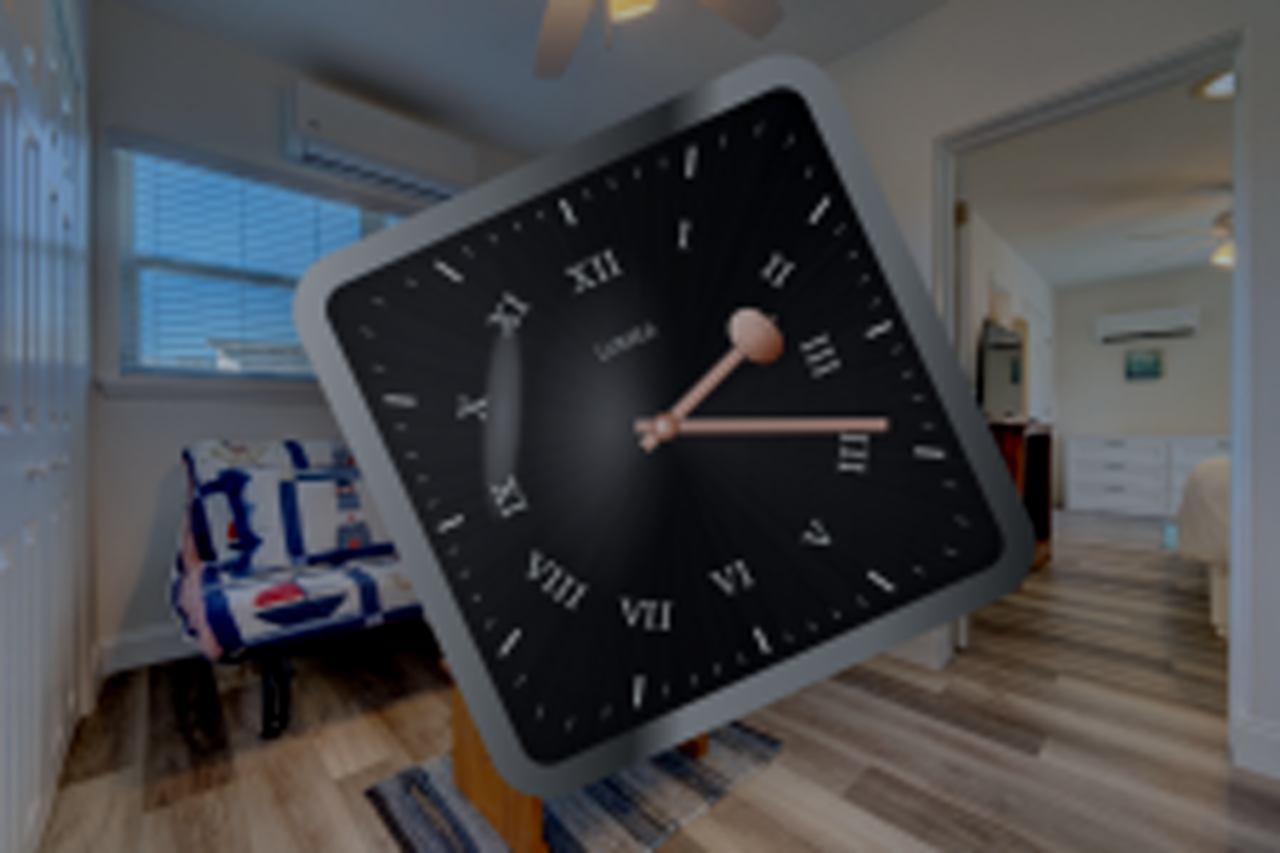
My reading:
**2:19**
